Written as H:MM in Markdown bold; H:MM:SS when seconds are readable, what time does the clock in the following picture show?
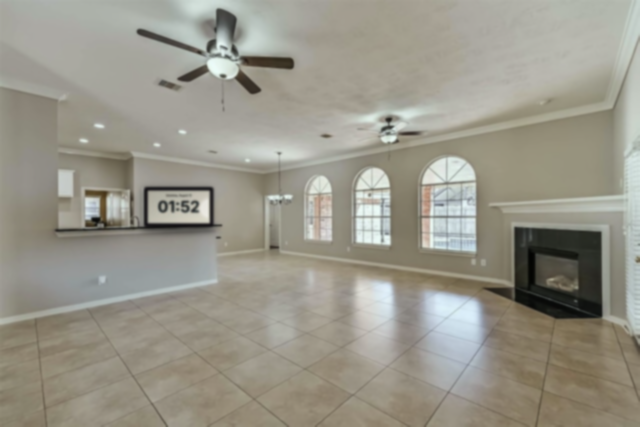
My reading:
**1:52**
